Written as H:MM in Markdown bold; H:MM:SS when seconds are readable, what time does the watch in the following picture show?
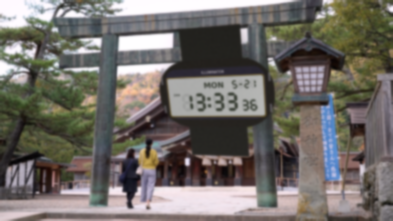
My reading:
**13:33:36**
